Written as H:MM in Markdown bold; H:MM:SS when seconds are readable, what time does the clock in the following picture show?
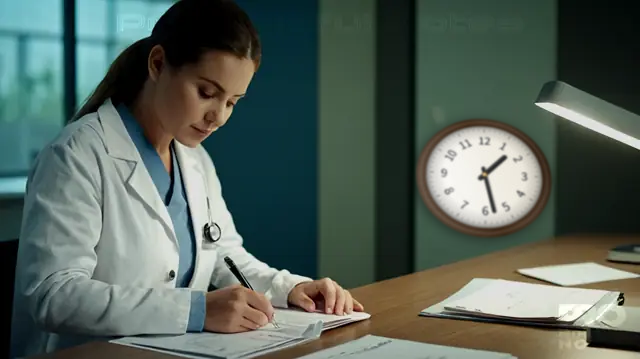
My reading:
**1:28**
